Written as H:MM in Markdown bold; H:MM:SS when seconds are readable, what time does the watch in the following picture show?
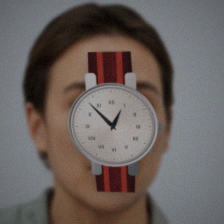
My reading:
**12:53**
